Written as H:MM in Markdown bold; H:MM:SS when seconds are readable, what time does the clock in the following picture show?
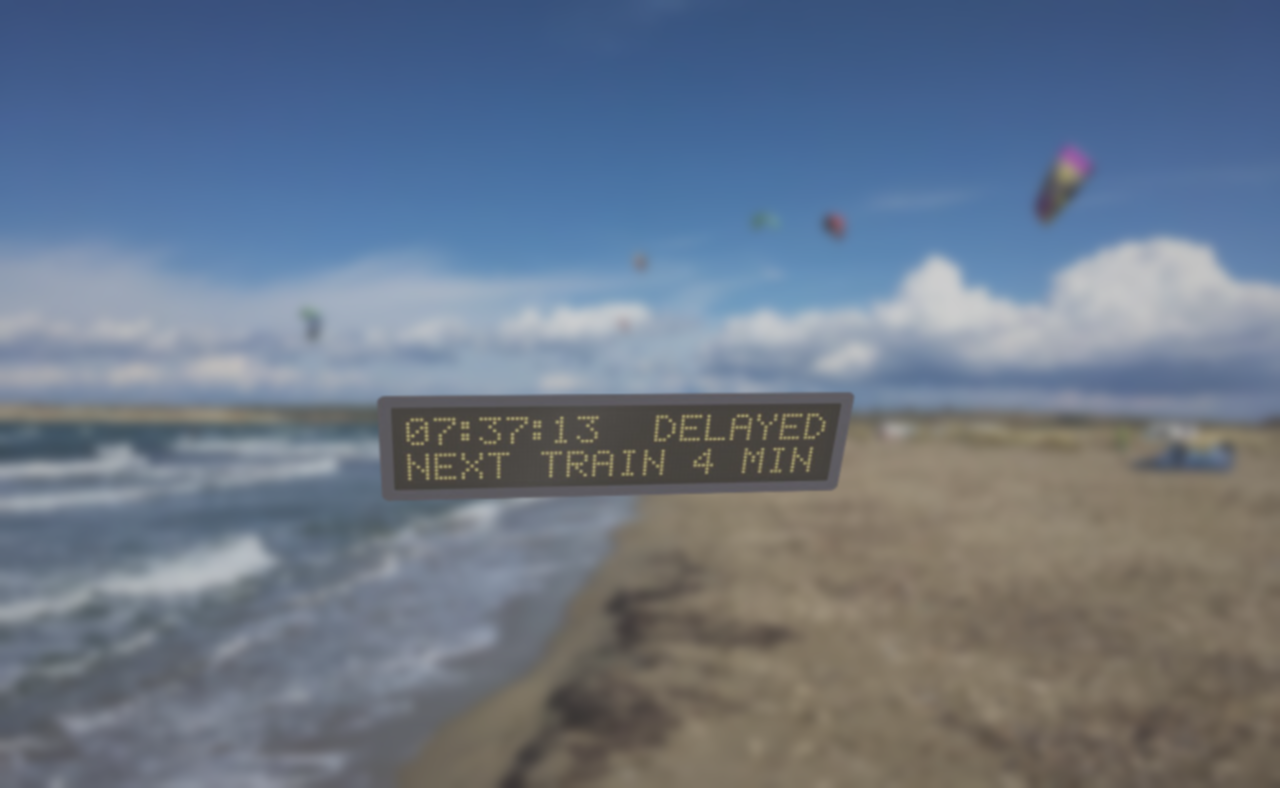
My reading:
**7:37:13**
